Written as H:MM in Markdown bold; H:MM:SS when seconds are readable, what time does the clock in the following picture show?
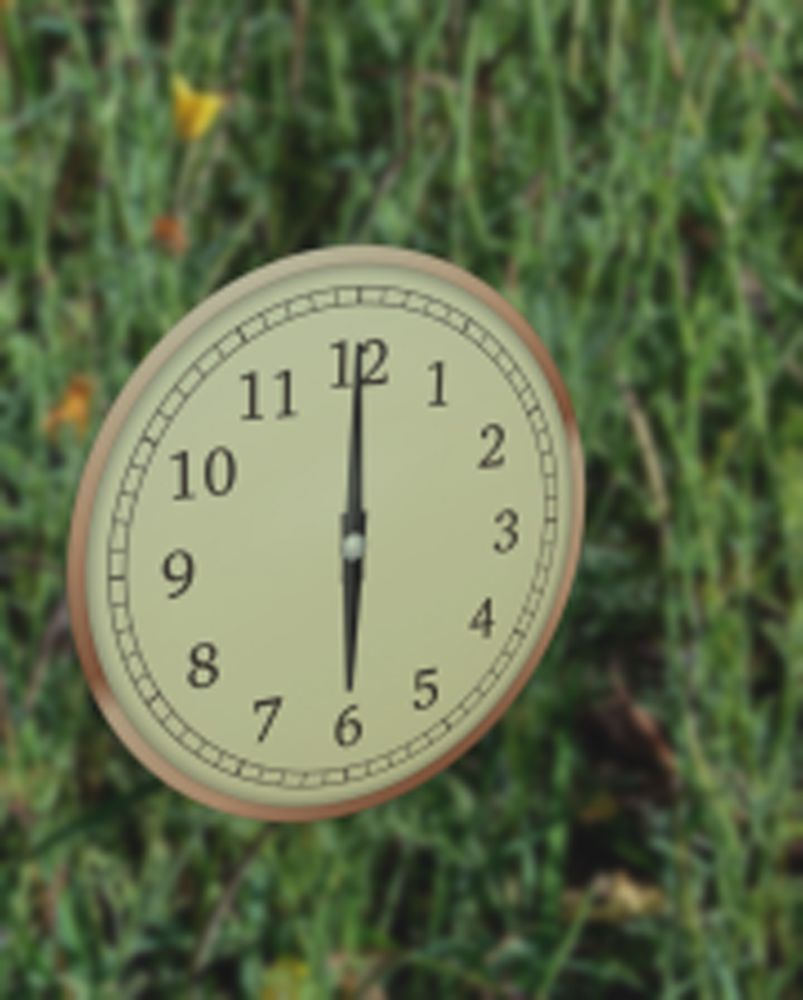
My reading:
**6:00**
